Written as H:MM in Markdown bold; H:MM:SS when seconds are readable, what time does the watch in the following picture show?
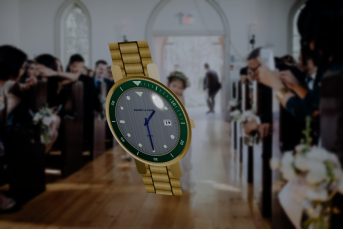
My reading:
**1:30**
